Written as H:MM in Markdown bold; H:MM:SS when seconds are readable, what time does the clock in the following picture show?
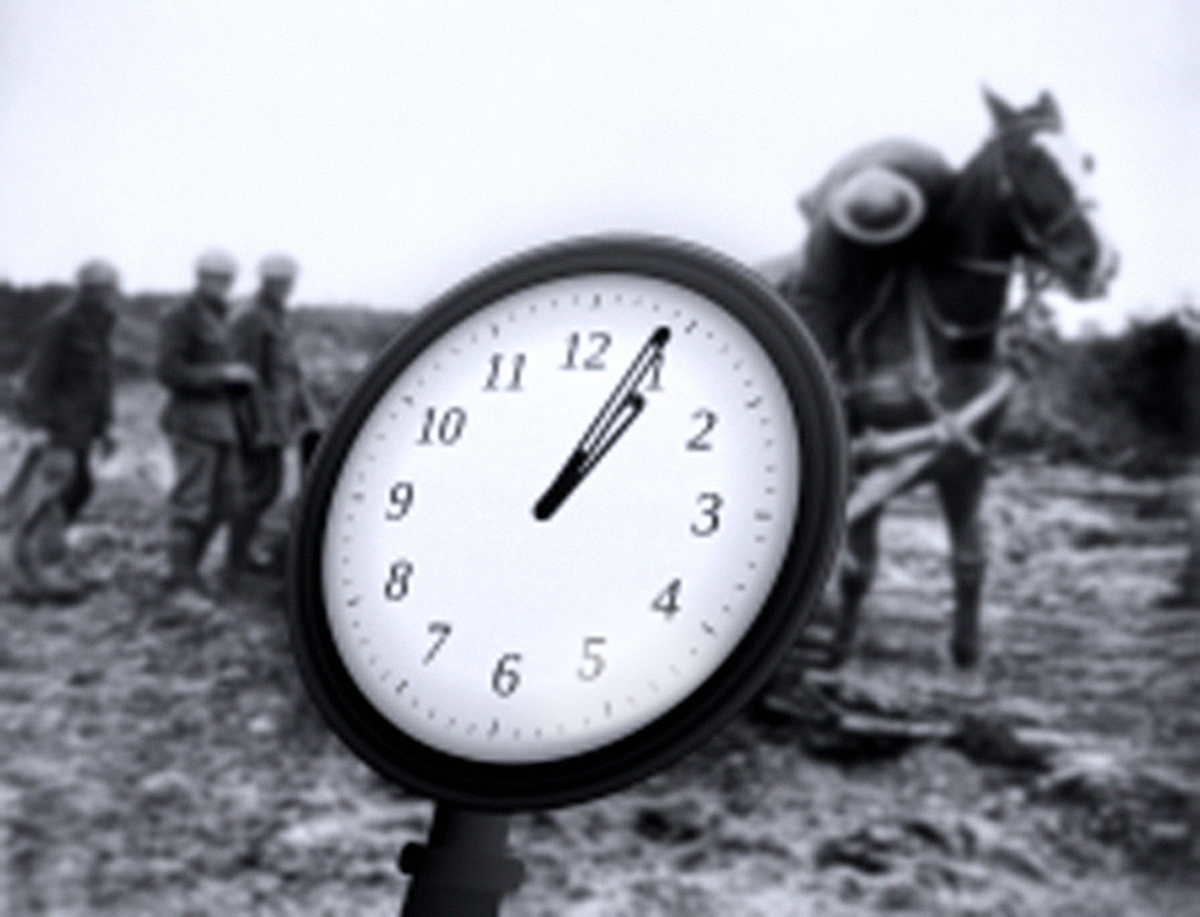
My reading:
**1:04**
